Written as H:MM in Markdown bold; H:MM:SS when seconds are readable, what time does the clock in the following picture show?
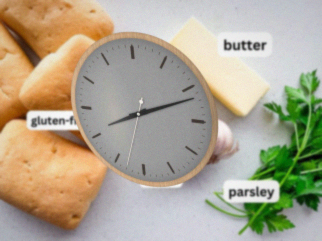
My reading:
**8:11:33**
